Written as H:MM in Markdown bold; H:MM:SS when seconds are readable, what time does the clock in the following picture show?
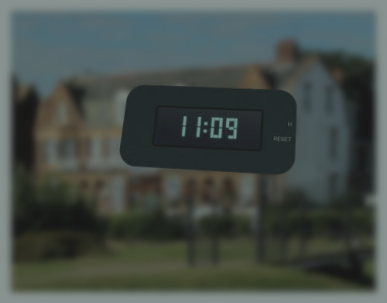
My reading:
**11:09**
